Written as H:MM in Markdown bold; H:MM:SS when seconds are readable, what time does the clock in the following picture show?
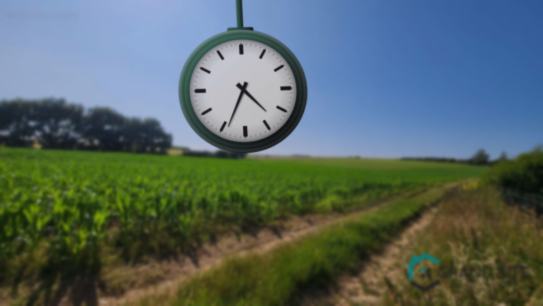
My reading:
**4:34**
